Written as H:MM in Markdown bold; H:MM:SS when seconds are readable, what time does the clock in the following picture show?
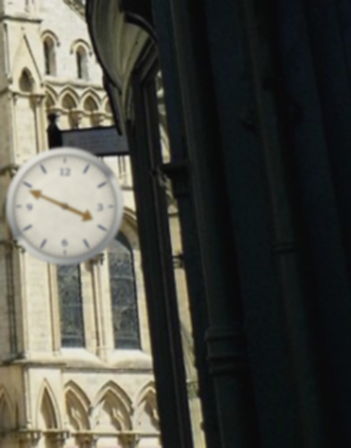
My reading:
**3:49**
